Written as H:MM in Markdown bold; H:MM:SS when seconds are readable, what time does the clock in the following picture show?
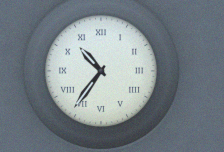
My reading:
**10:36**
